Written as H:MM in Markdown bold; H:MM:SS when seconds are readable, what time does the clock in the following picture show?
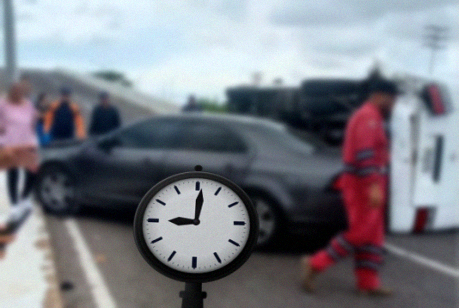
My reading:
**9:01**
